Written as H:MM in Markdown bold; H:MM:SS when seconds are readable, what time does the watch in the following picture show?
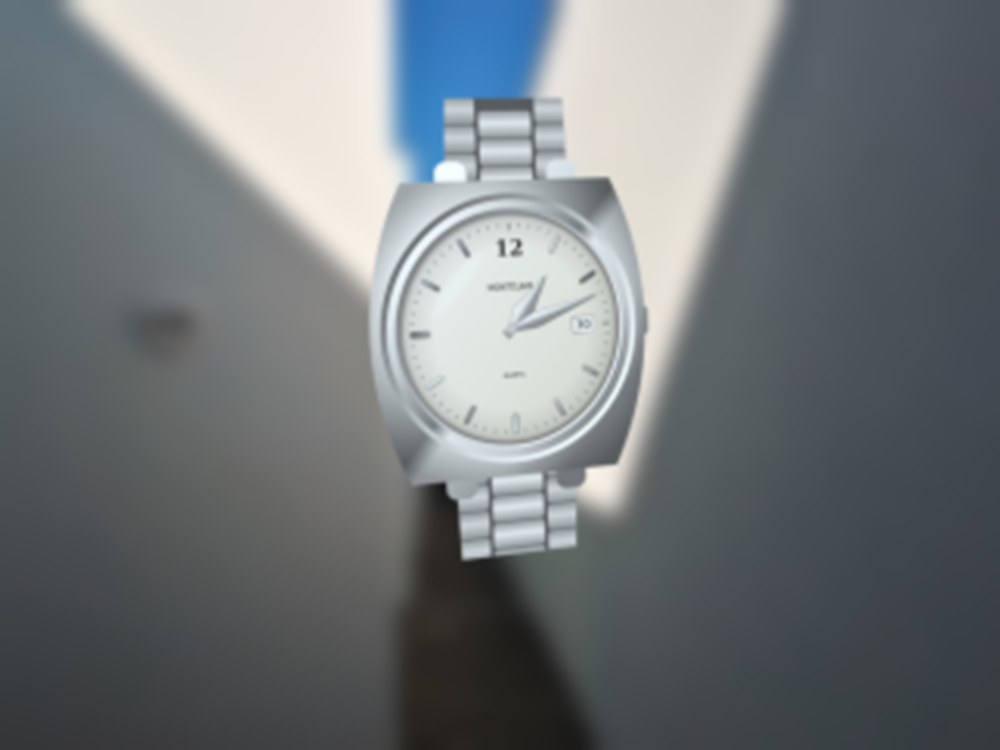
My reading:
**1:12**
